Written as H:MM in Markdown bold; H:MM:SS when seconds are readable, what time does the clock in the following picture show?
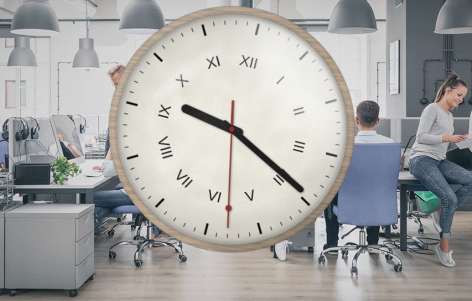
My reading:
**9:19:28**
